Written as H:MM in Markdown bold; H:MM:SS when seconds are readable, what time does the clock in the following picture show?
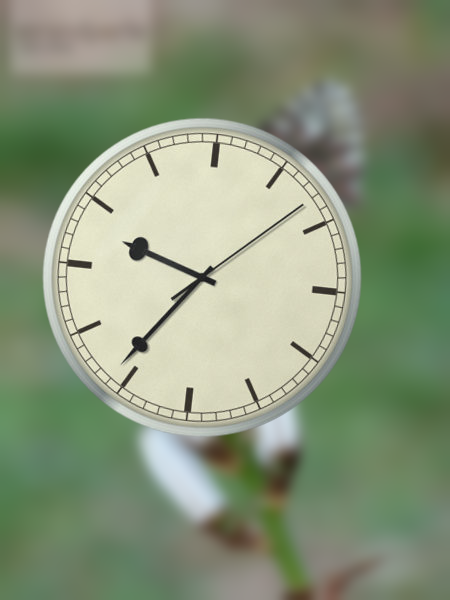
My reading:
**9:36:08**
